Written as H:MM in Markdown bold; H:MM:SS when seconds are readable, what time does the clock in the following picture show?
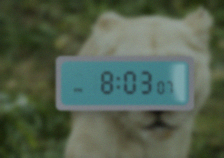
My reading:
**8:03:07**
